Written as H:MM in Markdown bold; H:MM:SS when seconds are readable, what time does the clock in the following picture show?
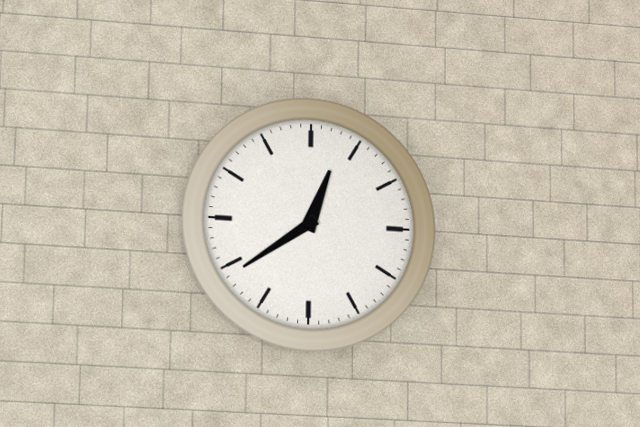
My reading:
**12:39**
